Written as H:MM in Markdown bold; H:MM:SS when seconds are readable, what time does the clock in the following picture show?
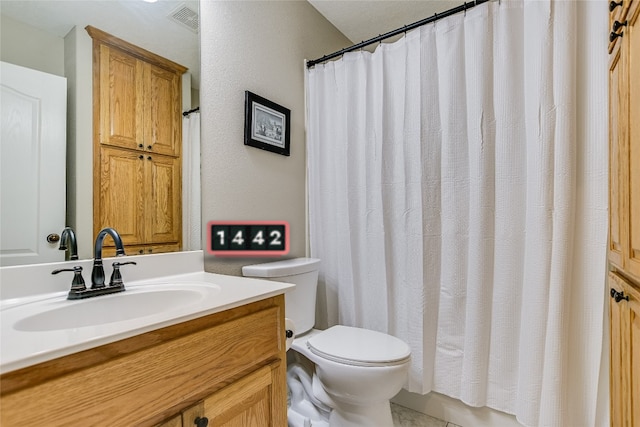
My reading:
**14:42**
